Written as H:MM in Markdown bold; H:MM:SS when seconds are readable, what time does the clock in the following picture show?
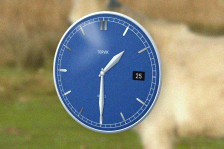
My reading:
**1:30**
